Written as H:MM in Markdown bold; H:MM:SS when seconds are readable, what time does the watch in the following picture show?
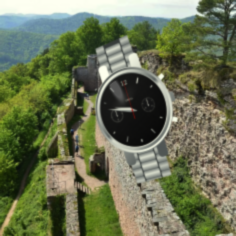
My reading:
**9:48**
